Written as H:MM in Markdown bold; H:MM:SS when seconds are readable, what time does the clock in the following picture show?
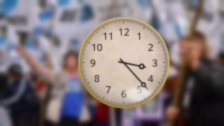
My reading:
**3:23**
